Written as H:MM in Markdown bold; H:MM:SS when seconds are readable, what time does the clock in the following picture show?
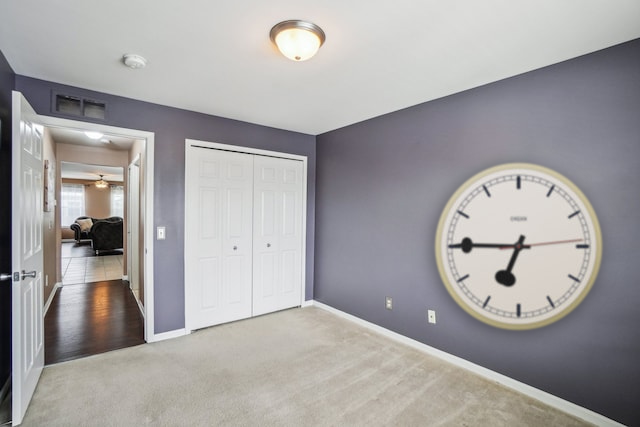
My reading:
**6:45:14**
